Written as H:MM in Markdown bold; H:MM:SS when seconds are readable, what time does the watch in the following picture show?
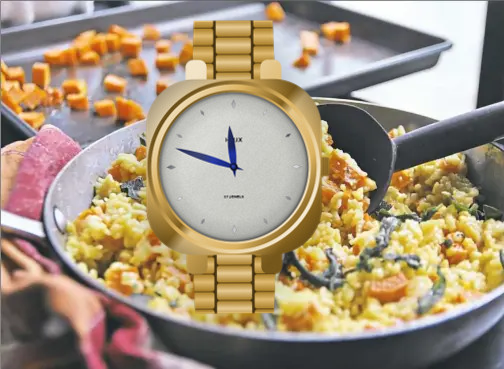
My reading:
**11:48**
